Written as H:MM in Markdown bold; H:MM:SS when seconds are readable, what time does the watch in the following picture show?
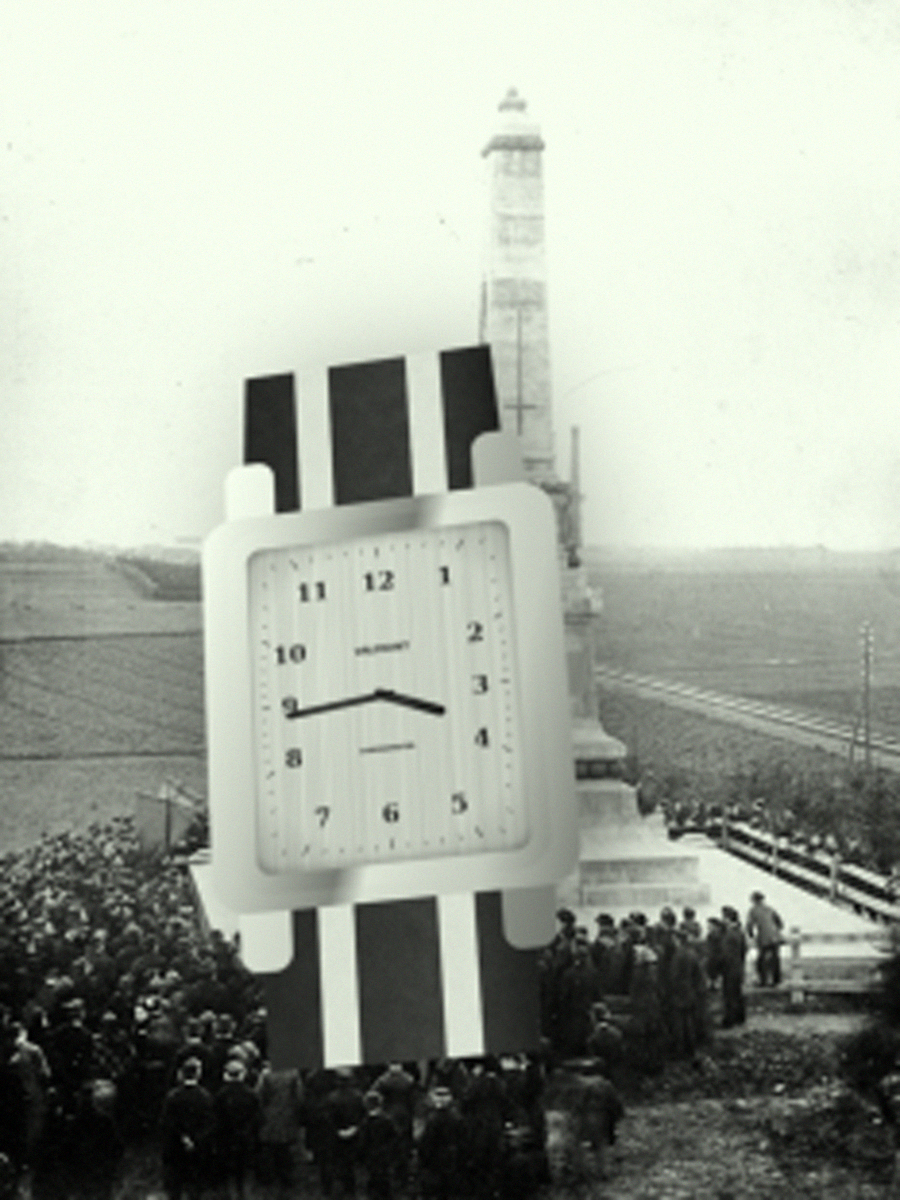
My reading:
**3:44**
